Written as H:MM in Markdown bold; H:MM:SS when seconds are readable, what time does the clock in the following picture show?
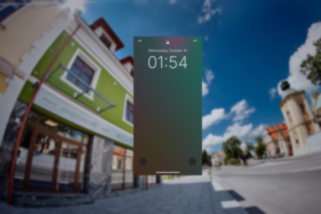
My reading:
**1:54**
